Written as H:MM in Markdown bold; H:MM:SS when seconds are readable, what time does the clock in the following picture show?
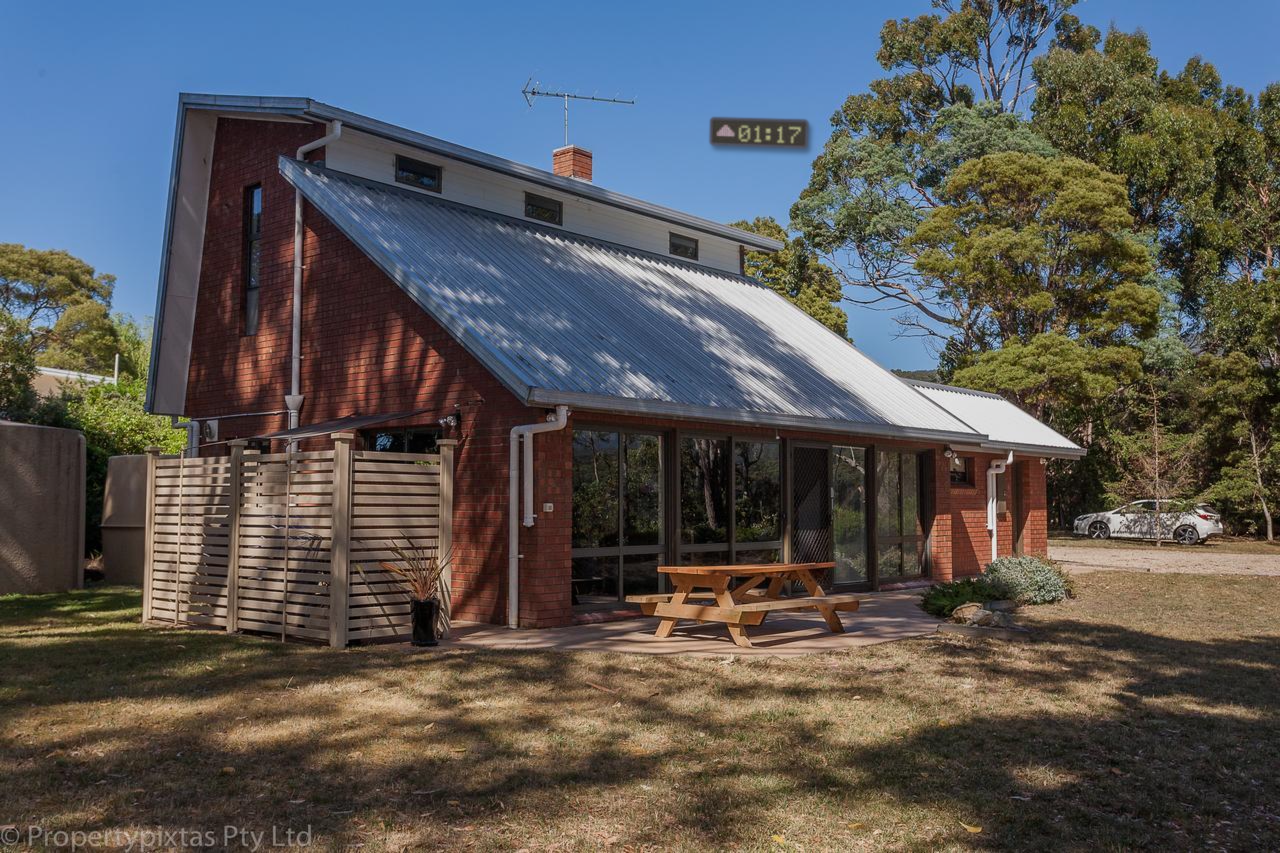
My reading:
**1:17**
